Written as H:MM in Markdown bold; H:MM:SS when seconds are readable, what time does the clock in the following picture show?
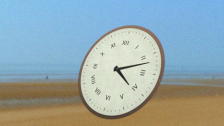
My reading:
**4:12**
